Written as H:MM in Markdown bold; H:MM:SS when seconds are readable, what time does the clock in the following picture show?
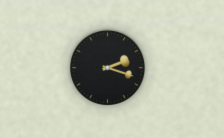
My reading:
**2:18**
